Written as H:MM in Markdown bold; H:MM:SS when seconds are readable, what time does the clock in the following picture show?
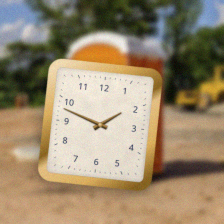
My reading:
**1:48**
